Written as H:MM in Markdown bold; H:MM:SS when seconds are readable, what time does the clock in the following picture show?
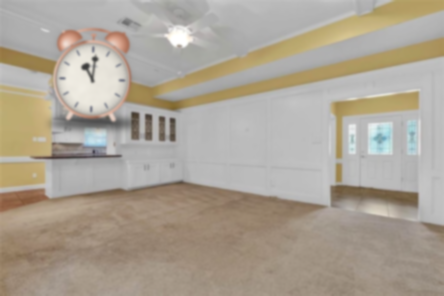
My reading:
**11:01**
